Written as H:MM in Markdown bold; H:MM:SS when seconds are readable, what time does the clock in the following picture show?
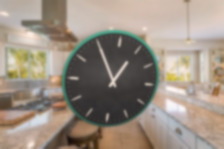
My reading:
**12:55**
